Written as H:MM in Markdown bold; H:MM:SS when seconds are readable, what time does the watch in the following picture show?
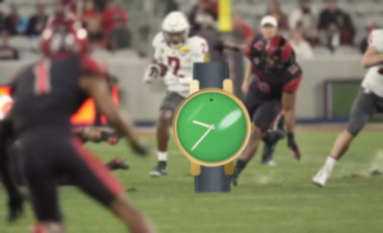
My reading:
**9:37**
